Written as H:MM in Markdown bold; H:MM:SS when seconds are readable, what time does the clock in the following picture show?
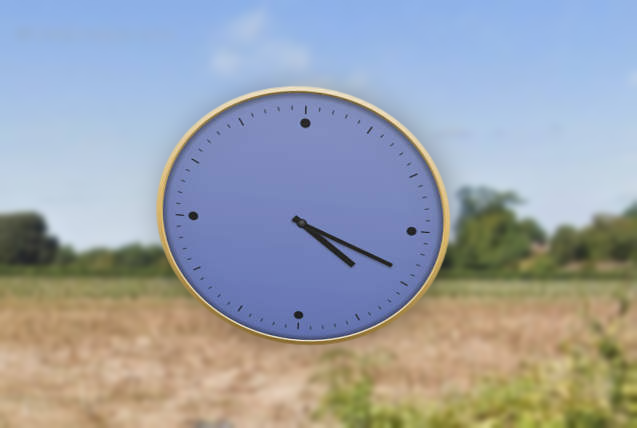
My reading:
**4:19**
